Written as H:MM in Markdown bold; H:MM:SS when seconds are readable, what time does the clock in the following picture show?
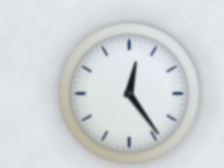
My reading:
**12:24**
